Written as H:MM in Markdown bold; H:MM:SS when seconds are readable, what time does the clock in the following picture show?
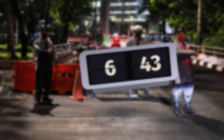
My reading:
**6:43**
